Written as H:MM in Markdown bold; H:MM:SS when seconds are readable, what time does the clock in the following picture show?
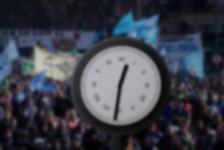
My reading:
**12:31**
